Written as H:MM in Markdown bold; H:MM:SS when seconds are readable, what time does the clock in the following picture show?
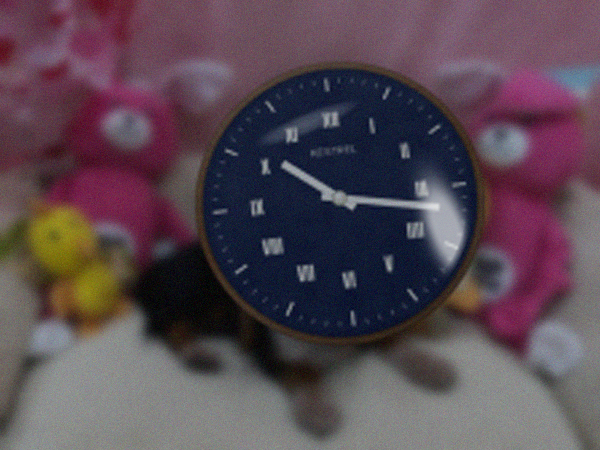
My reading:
**10:17**
